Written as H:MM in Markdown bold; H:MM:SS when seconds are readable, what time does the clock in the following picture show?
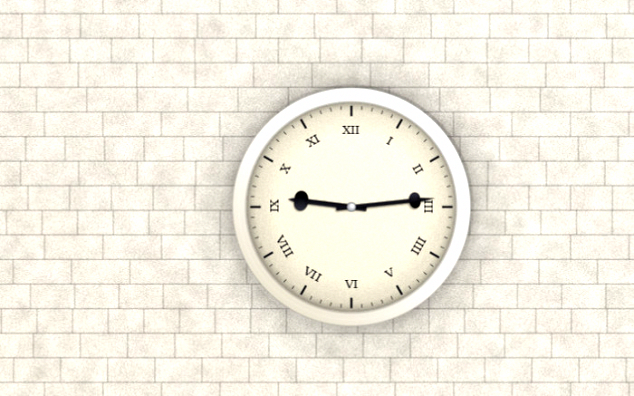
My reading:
**9:14**
